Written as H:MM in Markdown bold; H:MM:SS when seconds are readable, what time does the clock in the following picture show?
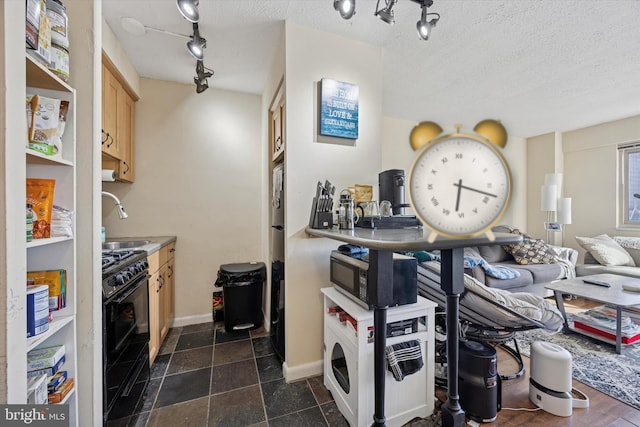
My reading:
**6:18**
